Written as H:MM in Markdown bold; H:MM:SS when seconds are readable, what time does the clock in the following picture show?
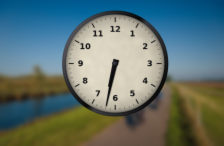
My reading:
**6:32**
